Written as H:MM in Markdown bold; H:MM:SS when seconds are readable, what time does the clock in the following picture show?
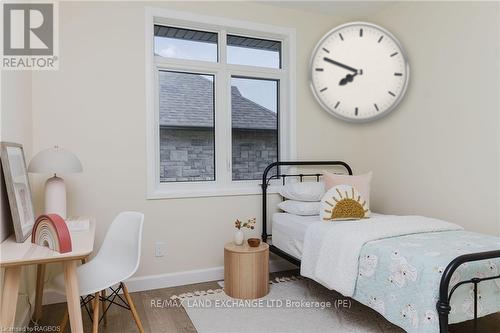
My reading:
**7:48**
